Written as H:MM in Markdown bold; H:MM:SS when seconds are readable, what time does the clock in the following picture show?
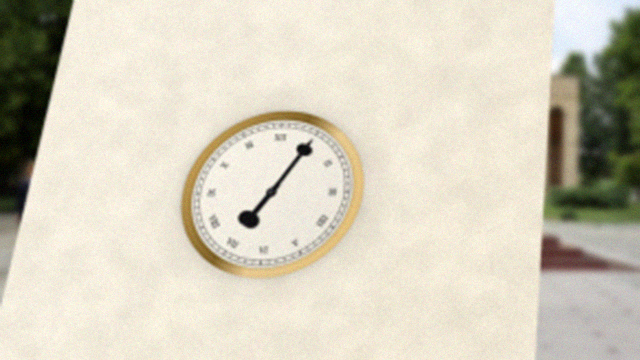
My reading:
**7:05**
